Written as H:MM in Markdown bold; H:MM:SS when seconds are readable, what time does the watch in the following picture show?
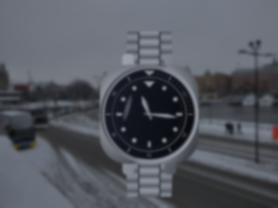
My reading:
**11:16**
